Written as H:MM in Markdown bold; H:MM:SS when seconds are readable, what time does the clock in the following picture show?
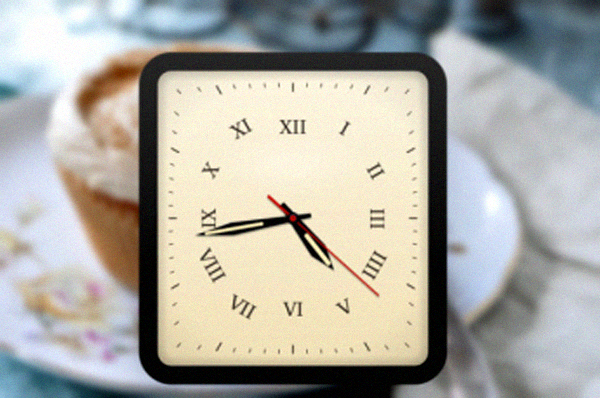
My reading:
**4:43:22**
